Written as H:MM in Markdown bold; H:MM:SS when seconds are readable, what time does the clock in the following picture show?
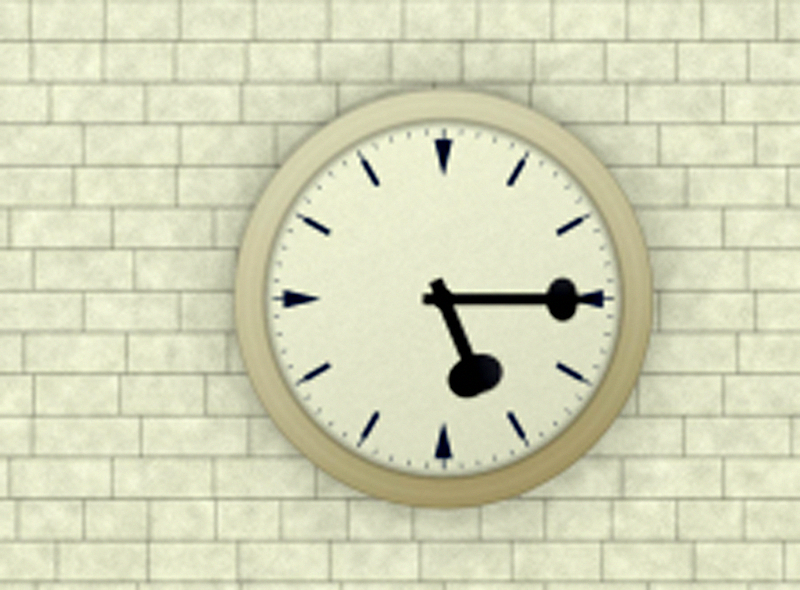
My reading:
**5:15**
